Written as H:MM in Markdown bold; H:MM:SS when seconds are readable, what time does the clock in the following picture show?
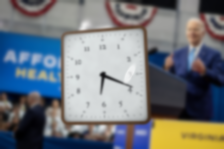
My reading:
**6:19**
